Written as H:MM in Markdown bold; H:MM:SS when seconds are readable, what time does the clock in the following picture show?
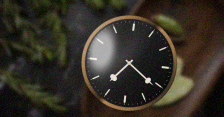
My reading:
**7:21**
